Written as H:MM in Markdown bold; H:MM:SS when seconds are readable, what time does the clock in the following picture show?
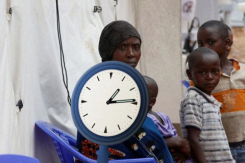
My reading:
**1:14**
